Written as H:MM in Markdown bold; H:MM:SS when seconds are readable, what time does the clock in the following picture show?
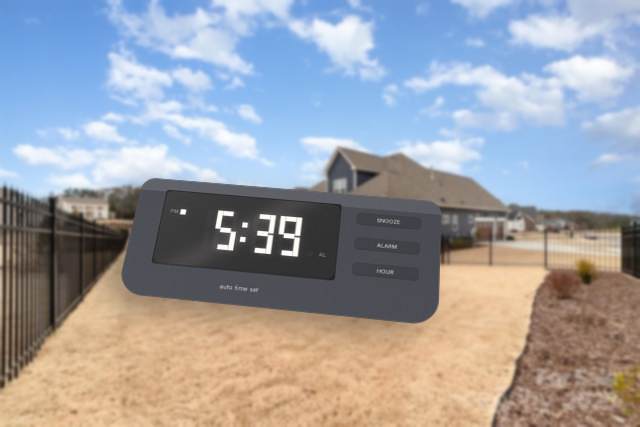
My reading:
**5:39**
